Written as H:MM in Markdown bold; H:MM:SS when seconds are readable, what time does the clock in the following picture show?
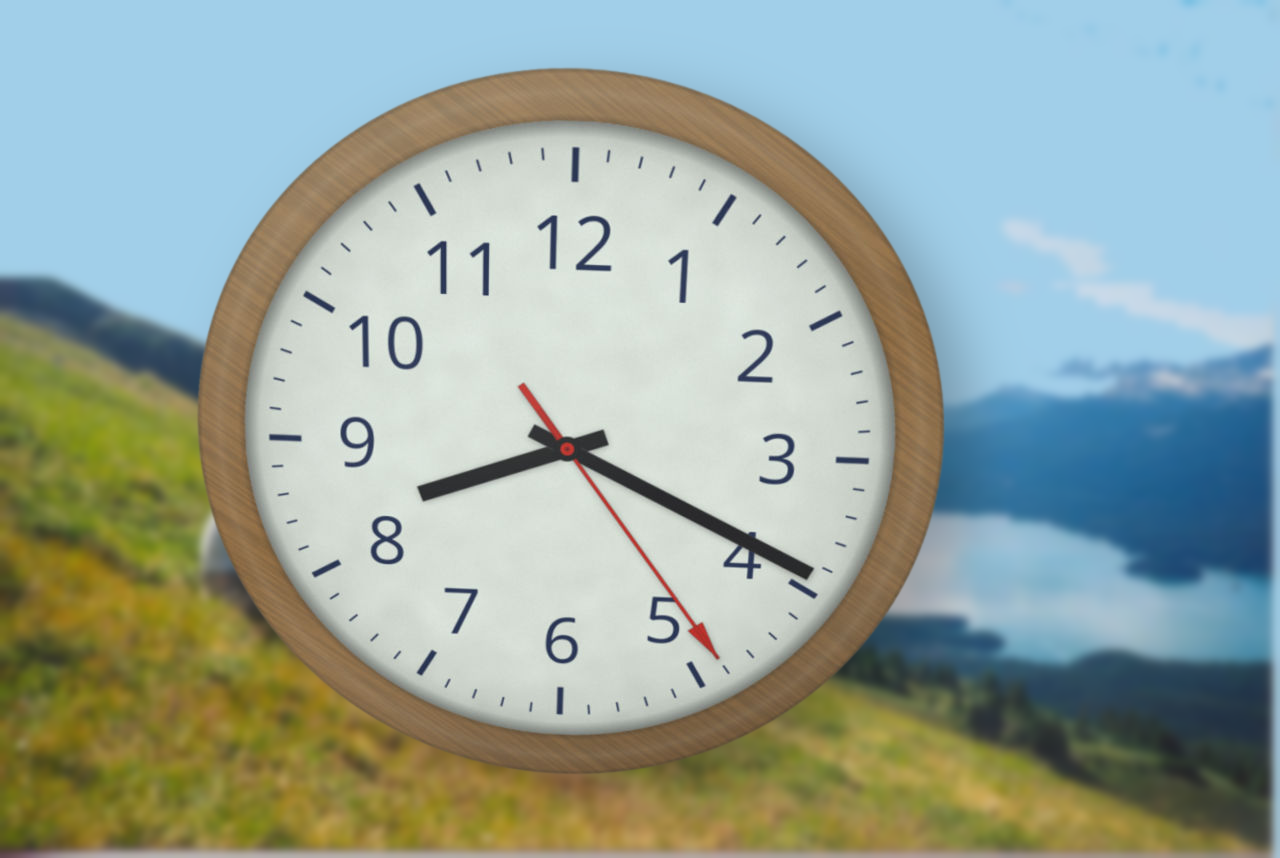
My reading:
**8:19:24**
